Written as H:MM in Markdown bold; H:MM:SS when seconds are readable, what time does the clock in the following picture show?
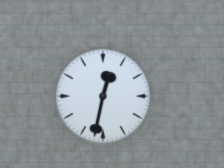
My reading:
**12:32**
